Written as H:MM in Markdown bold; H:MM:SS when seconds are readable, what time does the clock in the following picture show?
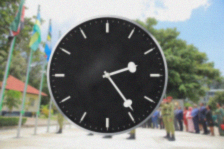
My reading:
**2:24**
